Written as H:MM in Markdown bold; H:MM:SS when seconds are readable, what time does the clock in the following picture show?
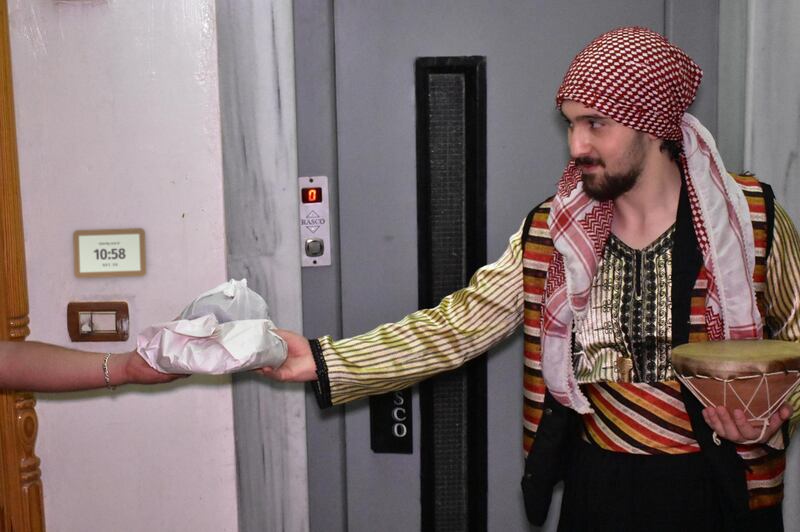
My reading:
**10:58**
